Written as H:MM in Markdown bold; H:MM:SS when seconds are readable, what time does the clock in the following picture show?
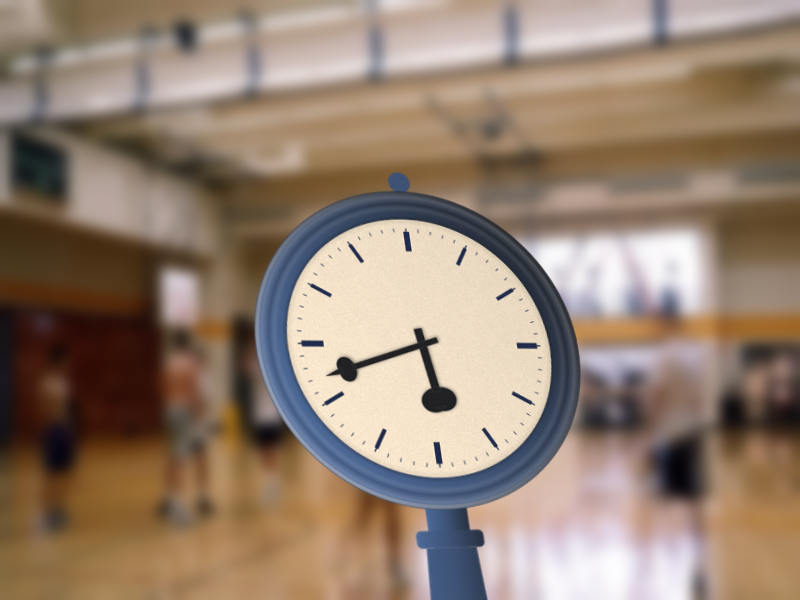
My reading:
**5:42**
